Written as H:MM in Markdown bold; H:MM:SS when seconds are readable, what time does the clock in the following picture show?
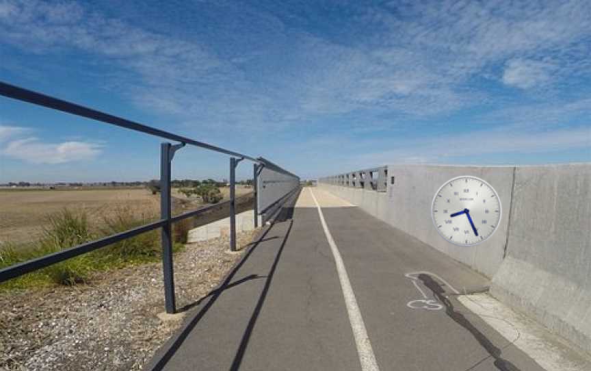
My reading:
**8:26**
